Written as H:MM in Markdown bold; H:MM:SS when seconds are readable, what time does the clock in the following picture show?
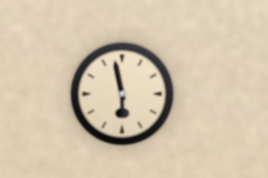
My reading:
**5:58**
